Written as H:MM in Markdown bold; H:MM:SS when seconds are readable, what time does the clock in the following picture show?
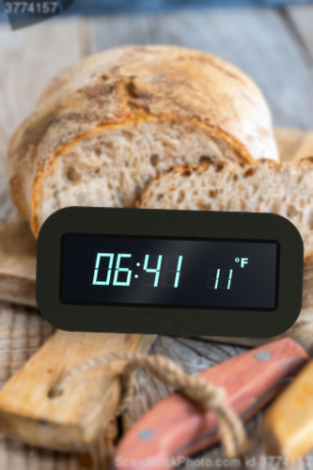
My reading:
**6:41**
